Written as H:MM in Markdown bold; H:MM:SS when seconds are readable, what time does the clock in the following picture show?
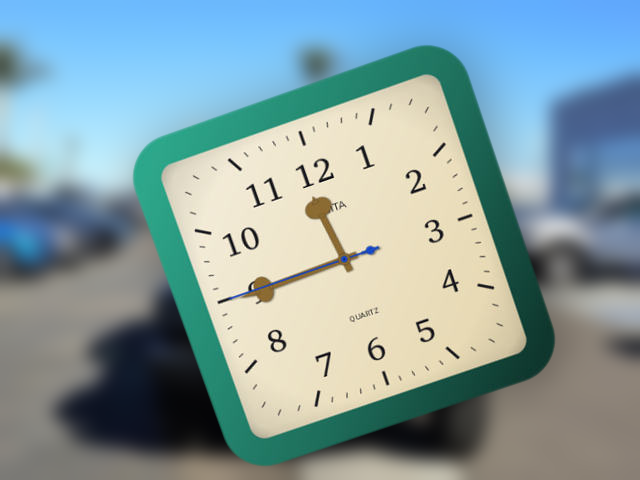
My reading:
**11:44:45**
